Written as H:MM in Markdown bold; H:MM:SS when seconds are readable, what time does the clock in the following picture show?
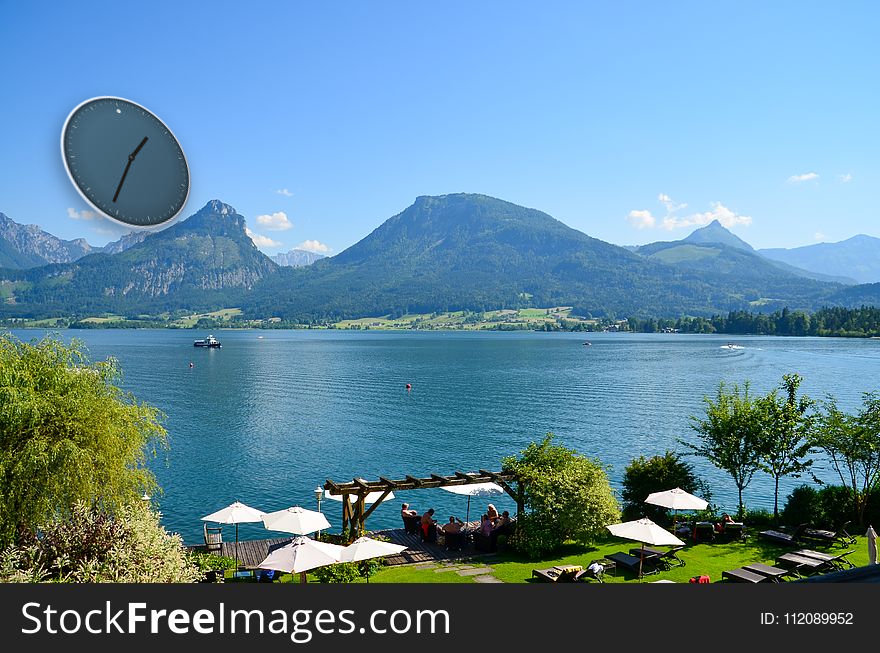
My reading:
**1:36**
